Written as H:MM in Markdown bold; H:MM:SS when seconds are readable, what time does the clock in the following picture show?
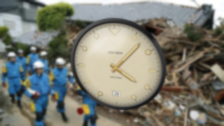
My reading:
**4:07**
